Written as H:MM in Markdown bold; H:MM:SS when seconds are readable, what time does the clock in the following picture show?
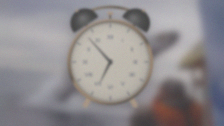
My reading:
**6:53**
